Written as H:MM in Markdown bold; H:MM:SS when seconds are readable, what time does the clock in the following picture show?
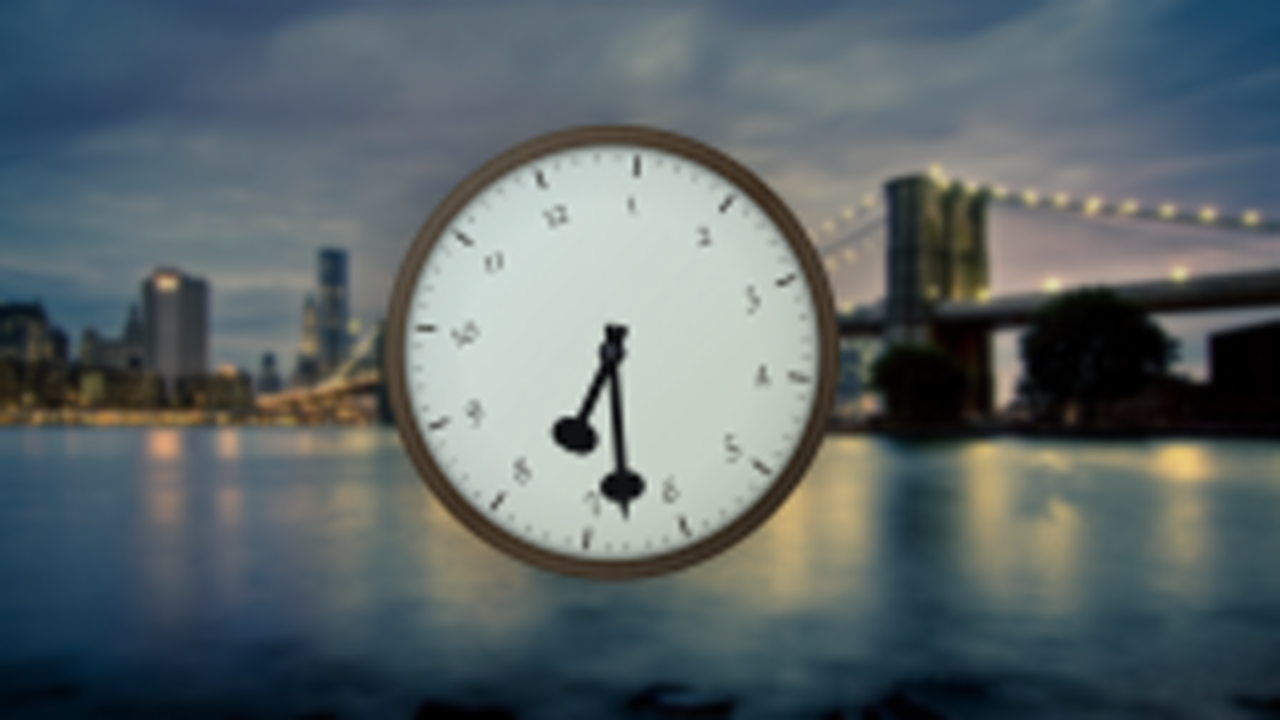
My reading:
**7:33**
